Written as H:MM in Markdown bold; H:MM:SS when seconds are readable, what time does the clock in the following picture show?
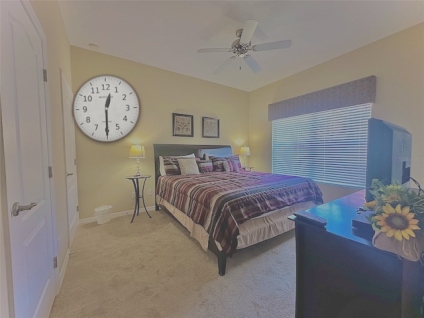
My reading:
**12:30**
